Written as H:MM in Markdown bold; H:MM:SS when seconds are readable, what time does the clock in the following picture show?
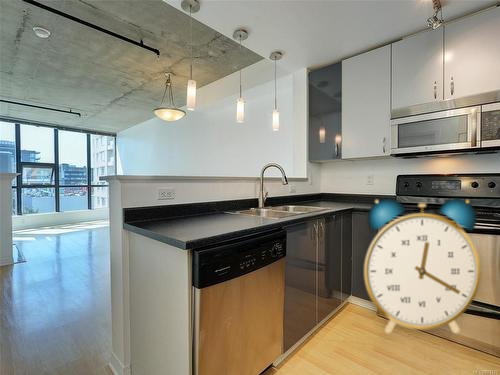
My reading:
**12:20**
